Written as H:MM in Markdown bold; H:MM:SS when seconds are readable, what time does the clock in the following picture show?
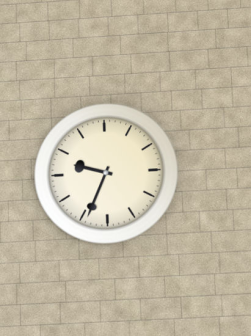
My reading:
**9:34**
